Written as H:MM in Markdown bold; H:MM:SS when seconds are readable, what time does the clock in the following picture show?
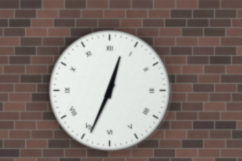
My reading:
**12:34**
